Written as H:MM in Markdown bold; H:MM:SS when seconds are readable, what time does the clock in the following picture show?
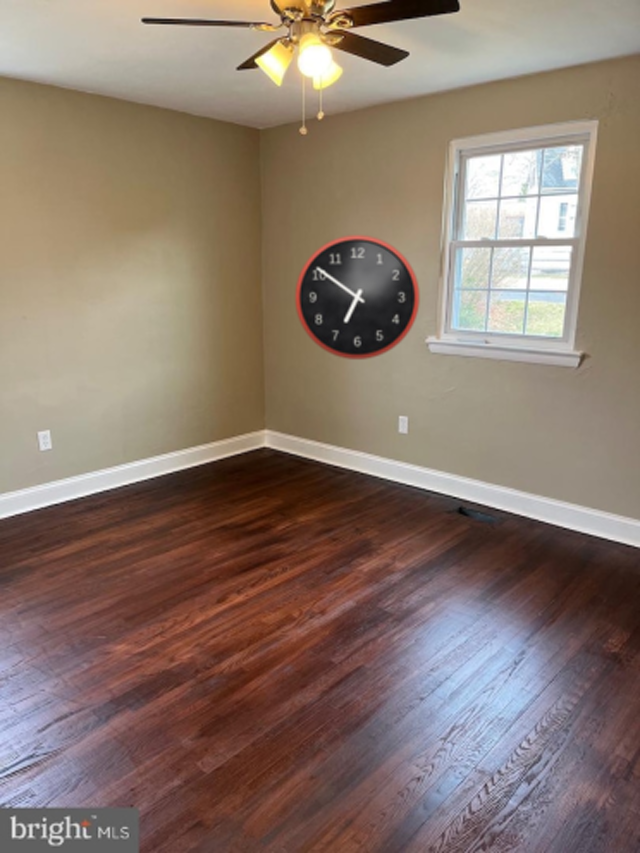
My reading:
**6:51**
